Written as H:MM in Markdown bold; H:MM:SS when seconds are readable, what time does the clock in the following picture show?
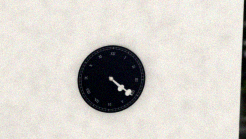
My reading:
**4:21**
